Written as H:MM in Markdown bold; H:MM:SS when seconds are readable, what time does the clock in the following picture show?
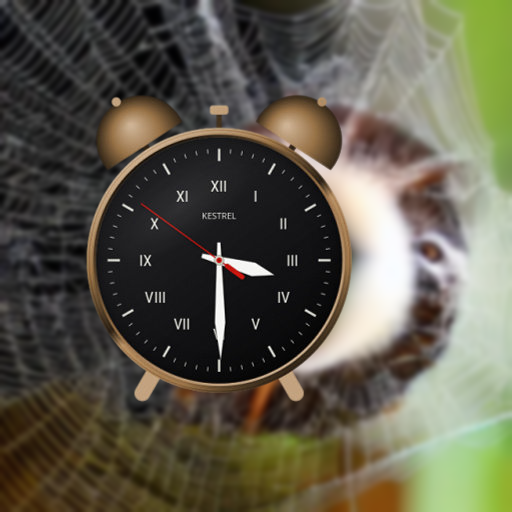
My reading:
**3:29:51**
